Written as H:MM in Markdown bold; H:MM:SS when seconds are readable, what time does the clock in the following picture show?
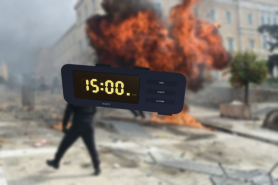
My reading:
**15:00**
